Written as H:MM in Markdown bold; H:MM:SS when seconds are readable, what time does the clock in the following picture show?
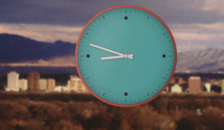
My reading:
**8:48**
